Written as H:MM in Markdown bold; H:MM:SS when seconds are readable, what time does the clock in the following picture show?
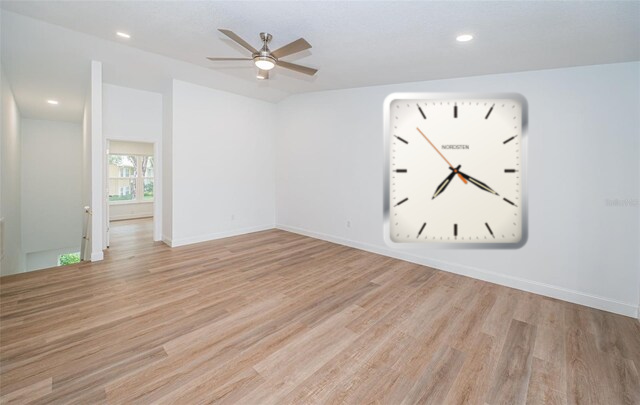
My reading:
**7:19:53**
